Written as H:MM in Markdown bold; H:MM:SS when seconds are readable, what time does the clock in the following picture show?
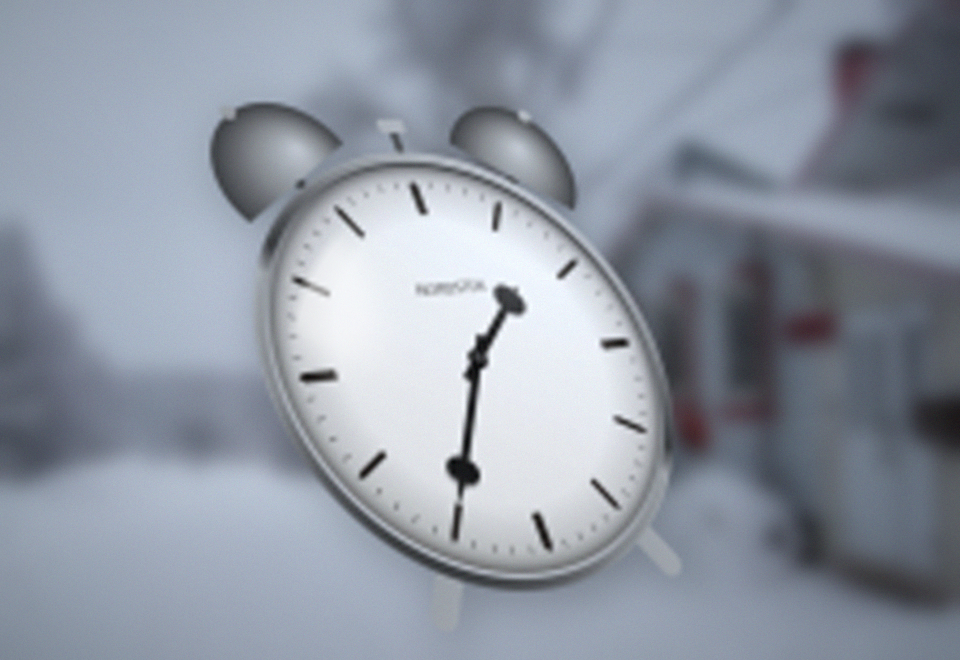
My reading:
**1:35**
